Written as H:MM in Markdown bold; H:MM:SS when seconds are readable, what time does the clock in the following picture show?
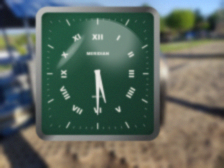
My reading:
**5:30**
